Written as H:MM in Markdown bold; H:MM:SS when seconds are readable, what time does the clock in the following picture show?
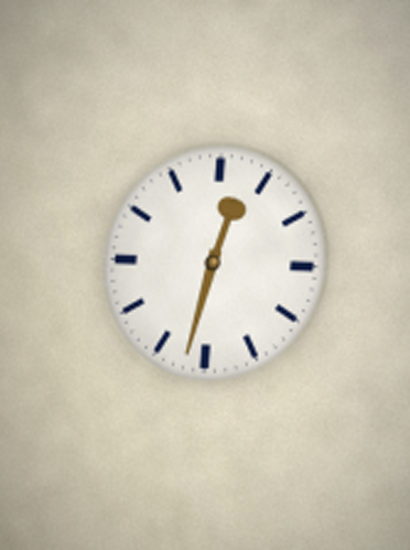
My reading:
**12:32**
